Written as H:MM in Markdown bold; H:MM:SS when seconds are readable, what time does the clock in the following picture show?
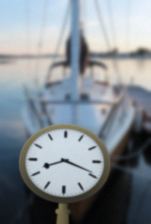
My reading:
**8:19**
